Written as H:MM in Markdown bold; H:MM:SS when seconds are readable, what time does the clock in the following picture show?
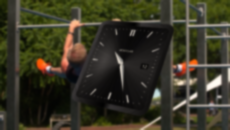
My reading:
**10:26**
